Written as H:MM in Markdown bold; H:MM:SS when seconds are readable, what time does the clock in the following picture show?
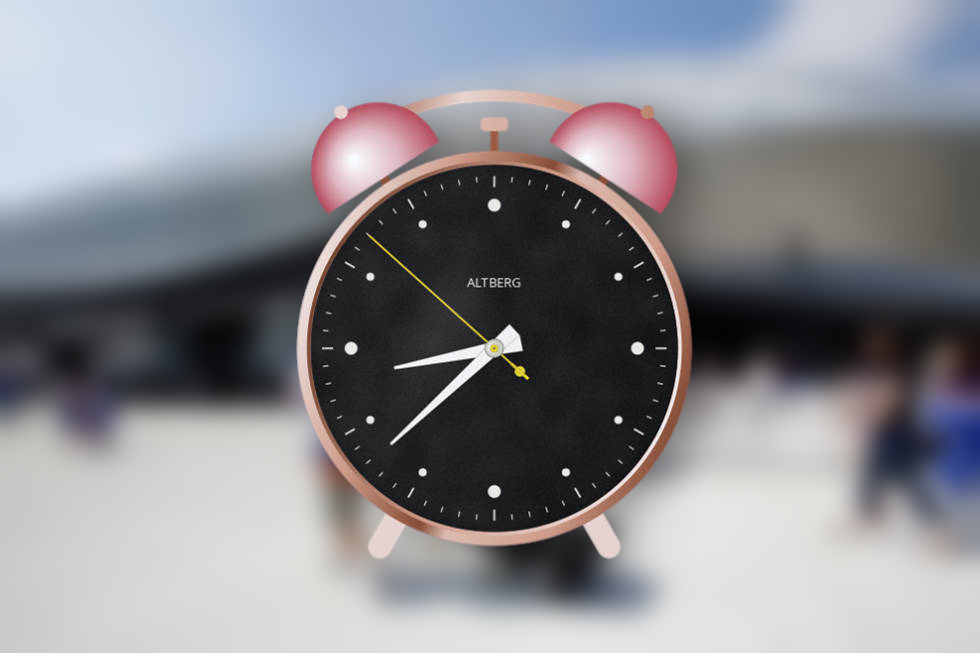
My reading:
**8:37:52**
